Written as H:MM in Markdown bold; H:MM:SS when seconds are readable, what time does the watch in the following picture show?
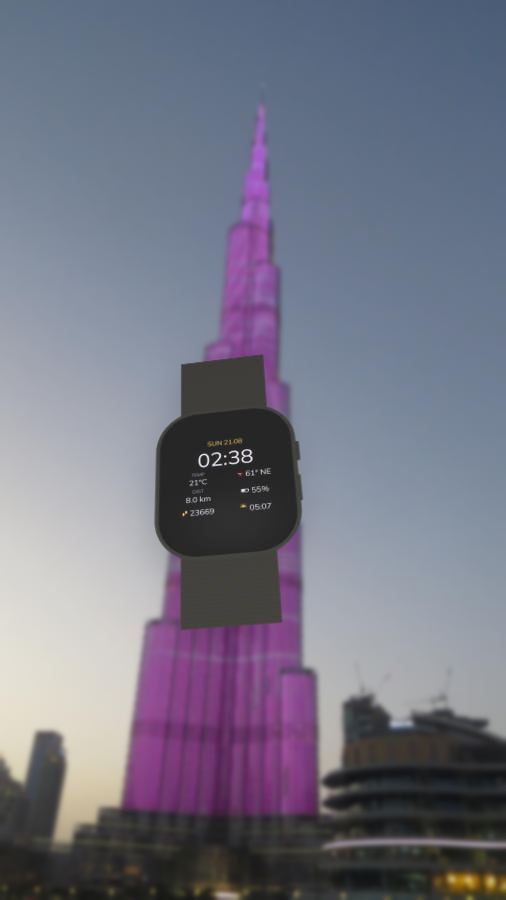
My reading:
**2:38**
